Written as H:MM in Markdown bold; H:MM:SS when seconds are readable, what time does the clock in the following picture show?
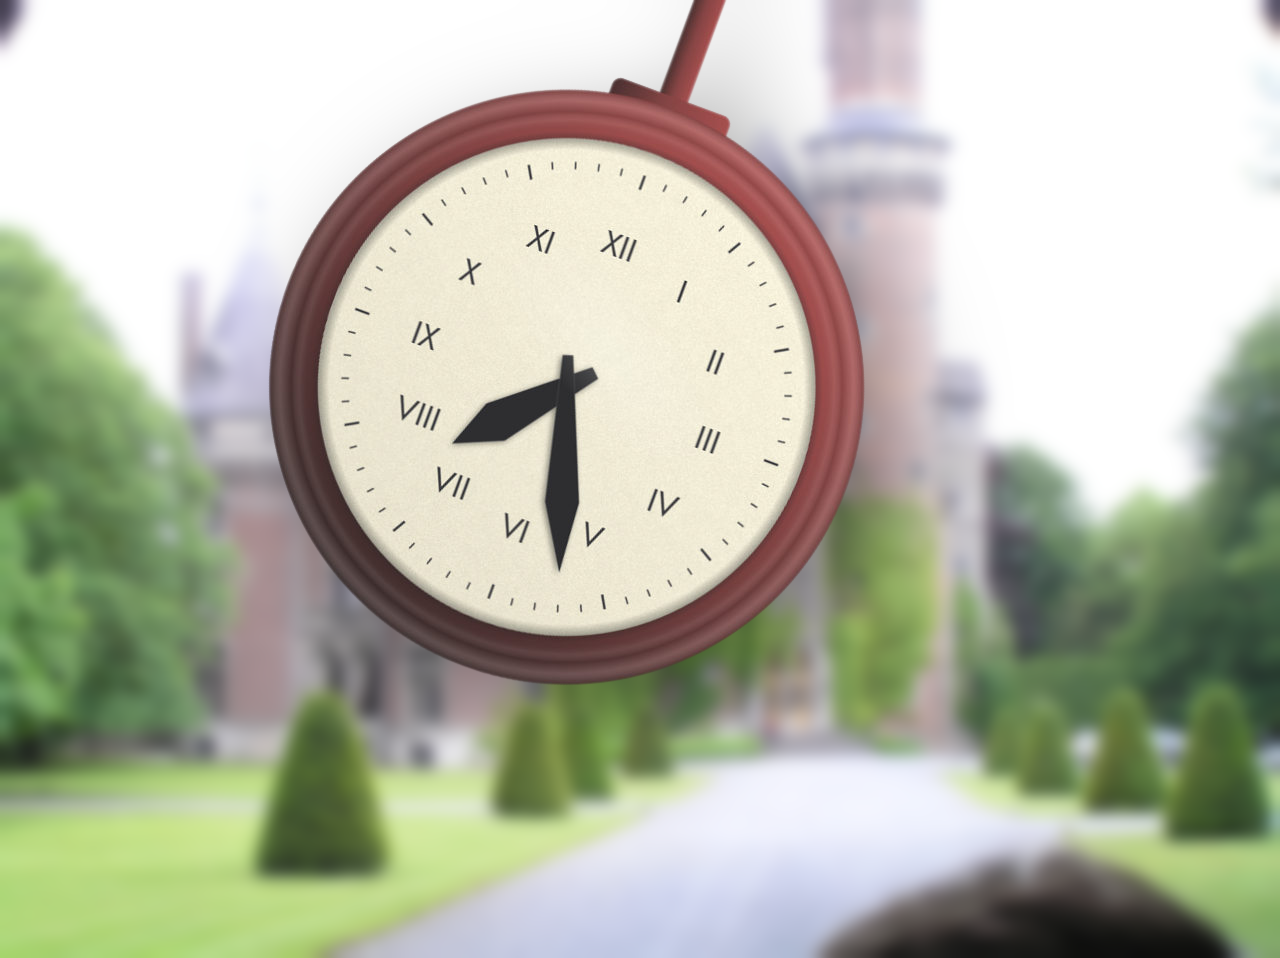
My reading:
**7:27**
